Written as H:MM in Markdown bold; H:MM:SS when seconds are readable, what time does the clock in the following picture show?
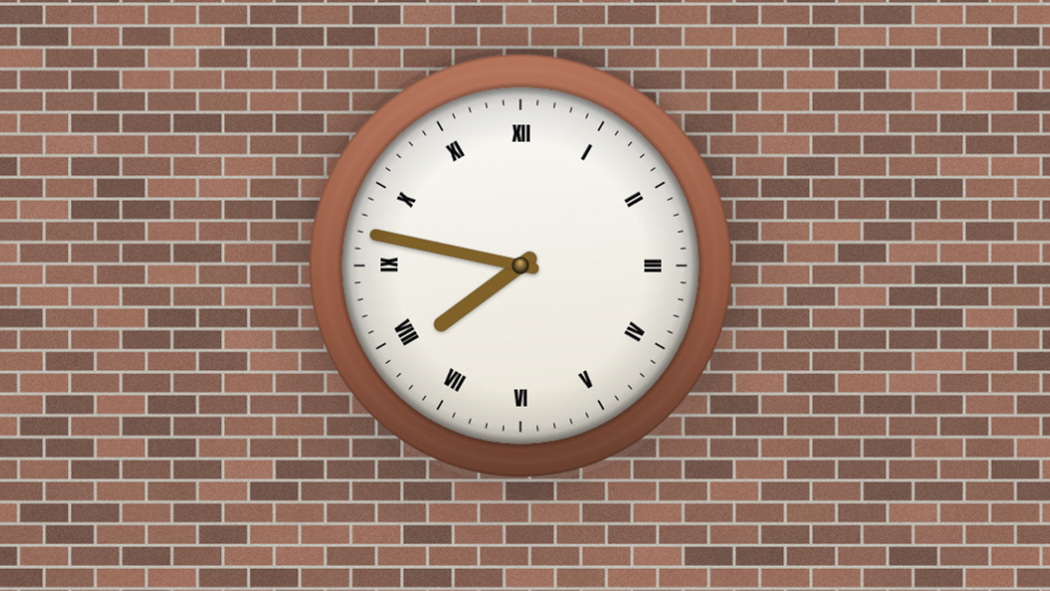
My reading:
**7:47**
